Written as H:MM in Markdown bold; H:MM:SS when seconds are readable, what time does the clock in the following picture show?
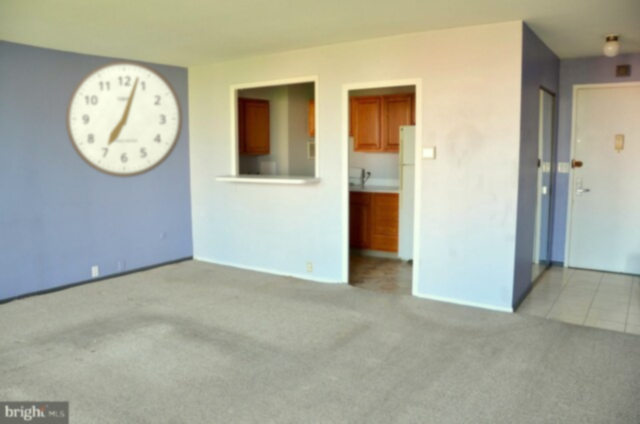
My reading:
**7:03**
